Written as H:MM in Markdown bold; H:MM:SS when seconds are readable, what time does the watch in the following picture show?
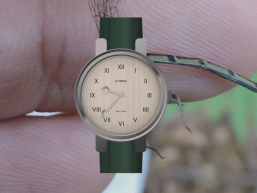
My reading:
**9:37**
